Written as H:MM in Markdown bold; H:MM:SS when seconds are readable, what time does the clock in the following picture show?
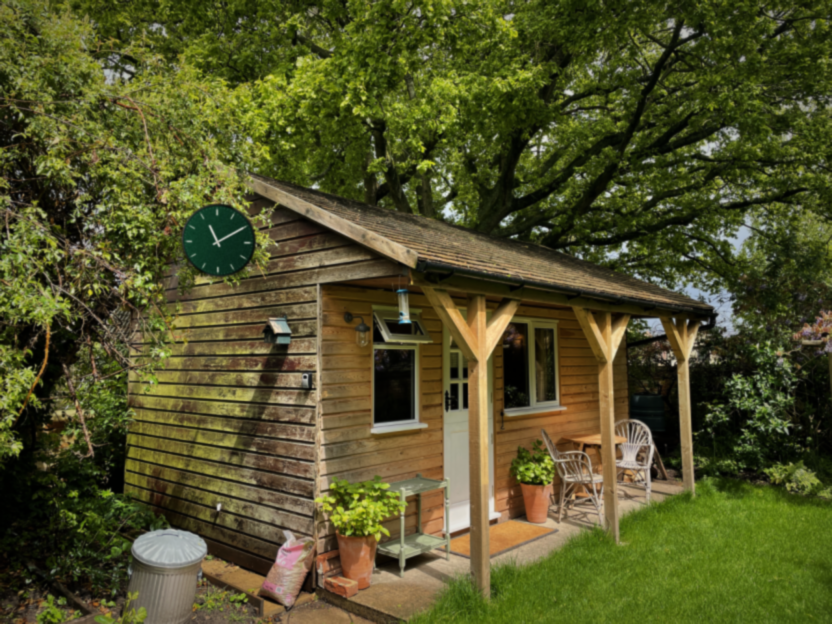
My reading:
**11:10**
